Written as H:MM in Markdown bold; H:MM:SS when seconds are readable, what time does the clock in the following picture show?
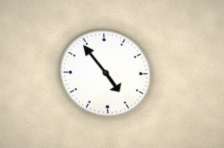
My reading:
**4:54**
